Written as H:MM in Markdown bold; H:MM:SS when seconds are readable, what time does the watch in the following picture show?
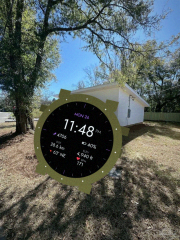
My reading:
**11:48**
